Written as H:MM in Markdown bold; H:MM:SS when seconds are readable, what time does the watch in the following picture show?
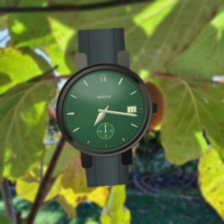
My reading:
**7:17**
